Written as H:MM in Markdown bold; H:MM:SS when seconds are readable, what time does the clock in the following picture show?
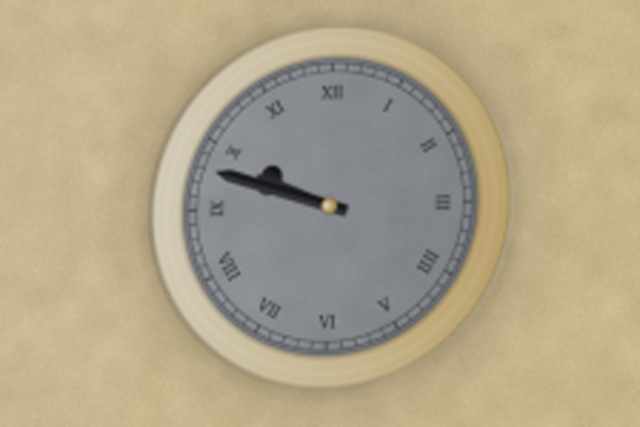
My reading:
**9:48**
